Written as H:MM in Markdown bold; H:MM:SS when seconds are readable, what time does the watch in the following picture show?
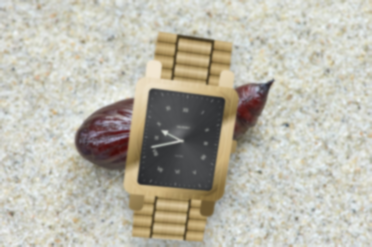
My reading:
**9:42**
